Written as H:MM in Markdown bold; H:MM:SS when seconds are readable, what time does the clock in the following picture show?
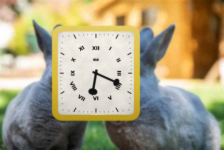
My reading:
**6:19**
